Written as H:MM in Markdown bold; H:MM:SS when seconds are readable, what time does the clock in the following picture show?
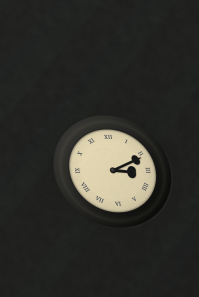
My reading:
**3:11**
